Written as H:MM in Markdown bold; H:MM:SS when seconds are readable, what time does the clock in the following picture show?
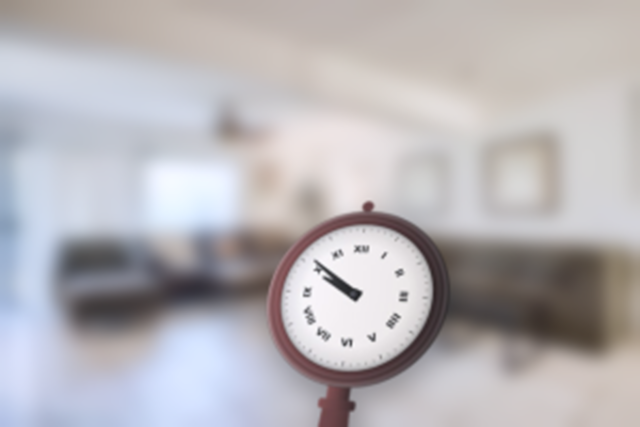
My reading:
**9:51**
